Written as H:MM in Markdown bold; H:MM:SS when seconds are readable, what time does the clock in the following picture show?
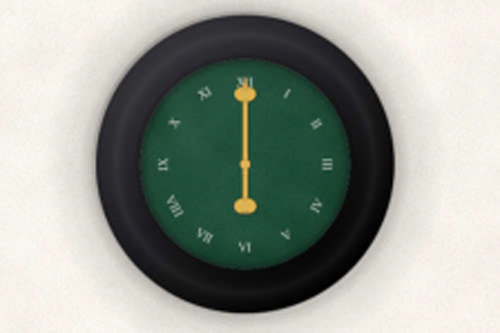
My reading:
**6:00**
